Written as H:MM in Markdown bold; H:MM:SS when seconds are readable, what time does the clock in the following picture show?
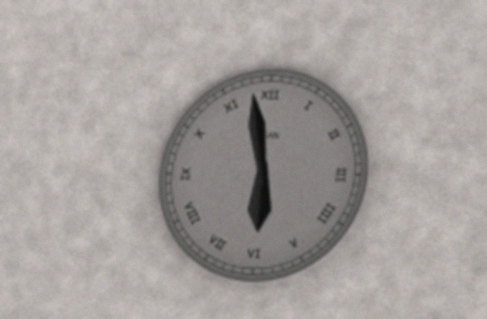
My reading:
**5:58**
